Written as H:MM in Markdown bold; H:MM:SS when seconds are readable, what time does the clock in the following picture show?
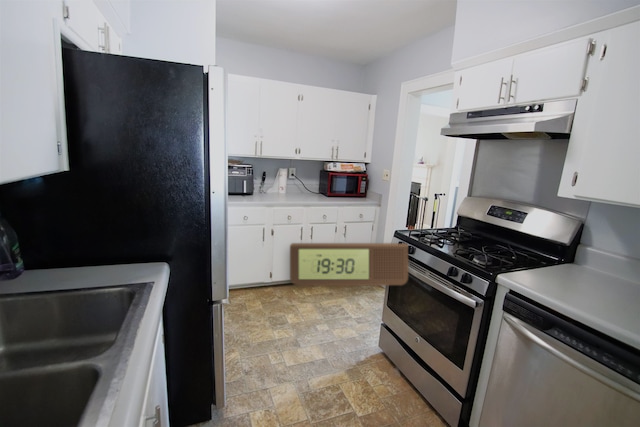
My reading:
**19:30**
